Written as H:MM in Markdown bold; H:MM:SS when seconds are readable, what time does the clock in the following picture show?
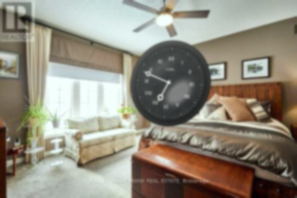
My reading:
**6:48**
